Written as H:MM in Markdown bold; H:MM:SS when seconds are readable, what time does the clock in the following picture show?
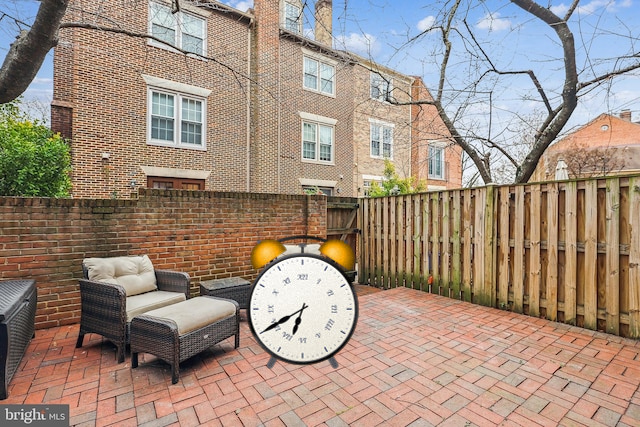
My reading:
**6:40**
